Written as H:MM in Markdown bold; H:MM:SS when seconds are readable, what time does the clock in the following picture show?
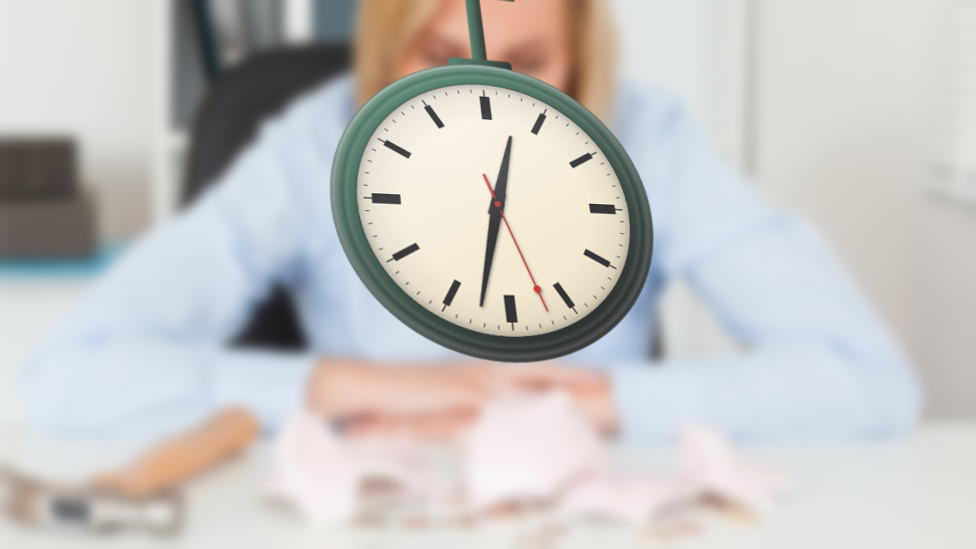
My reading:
**12:32:27**
